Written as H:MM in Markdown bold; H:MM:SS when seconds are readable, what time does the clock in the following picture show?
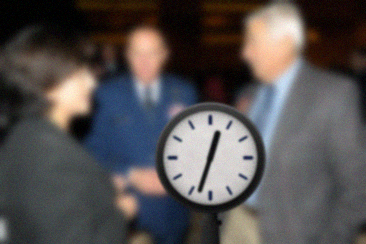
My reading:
**12:33**
